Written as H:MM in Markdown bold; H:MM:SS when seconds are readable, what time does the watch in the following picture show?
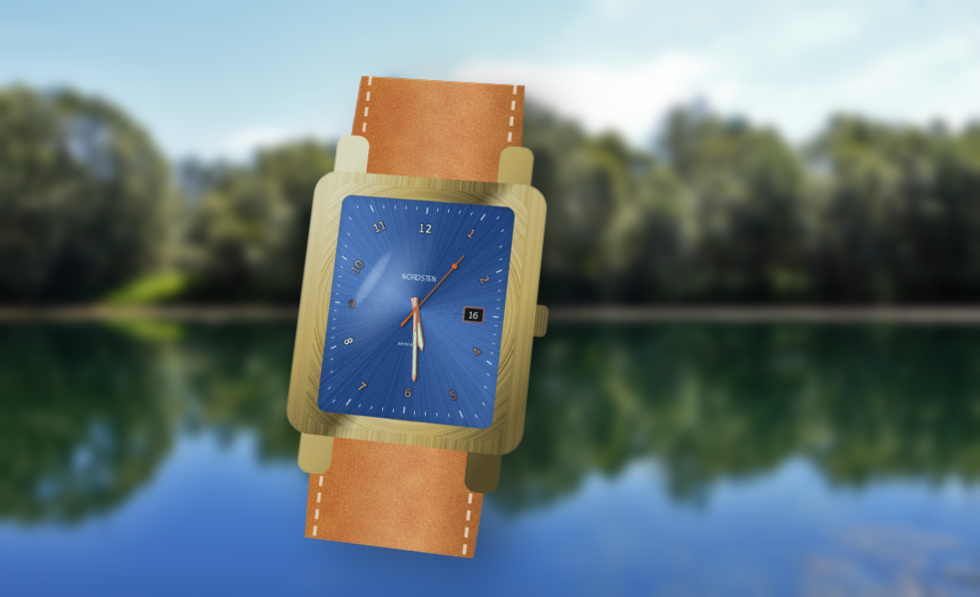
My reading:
**5:29:06**
